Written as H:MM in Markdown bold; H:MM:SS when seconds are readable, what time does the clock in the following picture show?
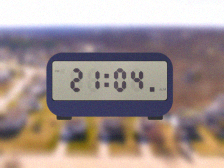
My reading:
**21:04**
